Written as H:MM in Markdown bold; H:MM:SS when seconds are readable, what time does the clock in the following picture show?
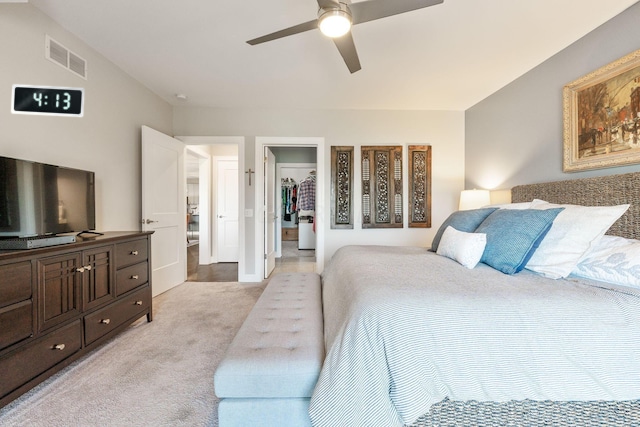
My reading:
**4:13**
